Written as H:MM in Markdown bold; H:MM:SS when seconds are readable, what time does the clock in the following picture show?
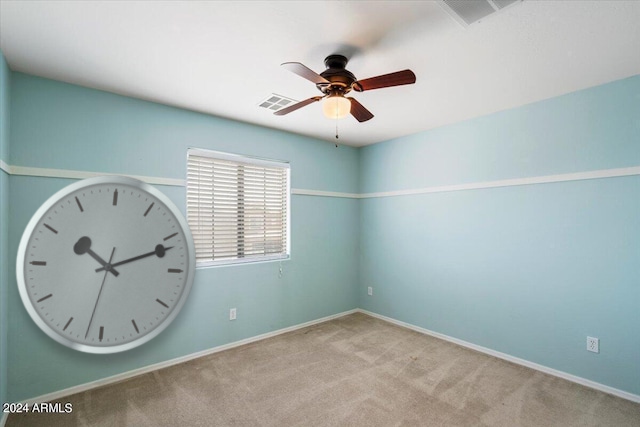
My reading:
**10:11:32**
